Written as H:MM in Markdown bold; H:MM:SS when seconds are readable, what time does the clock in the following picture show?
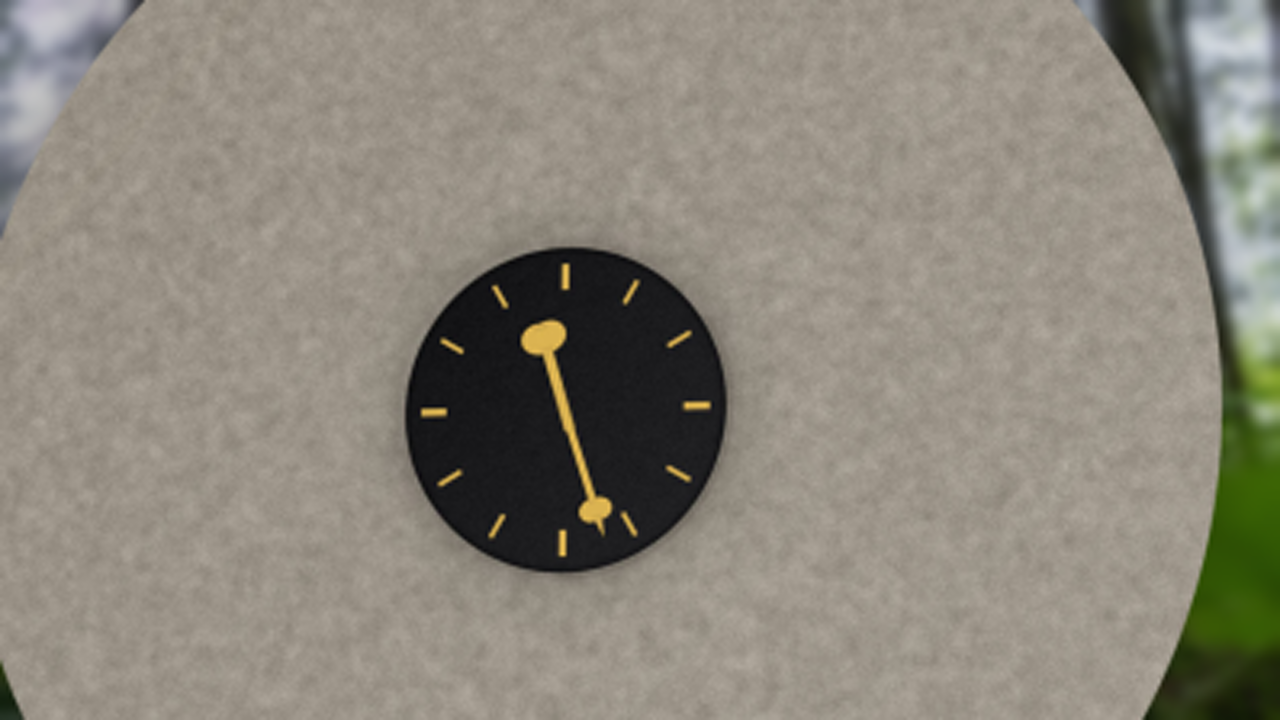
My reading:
**11:27**
